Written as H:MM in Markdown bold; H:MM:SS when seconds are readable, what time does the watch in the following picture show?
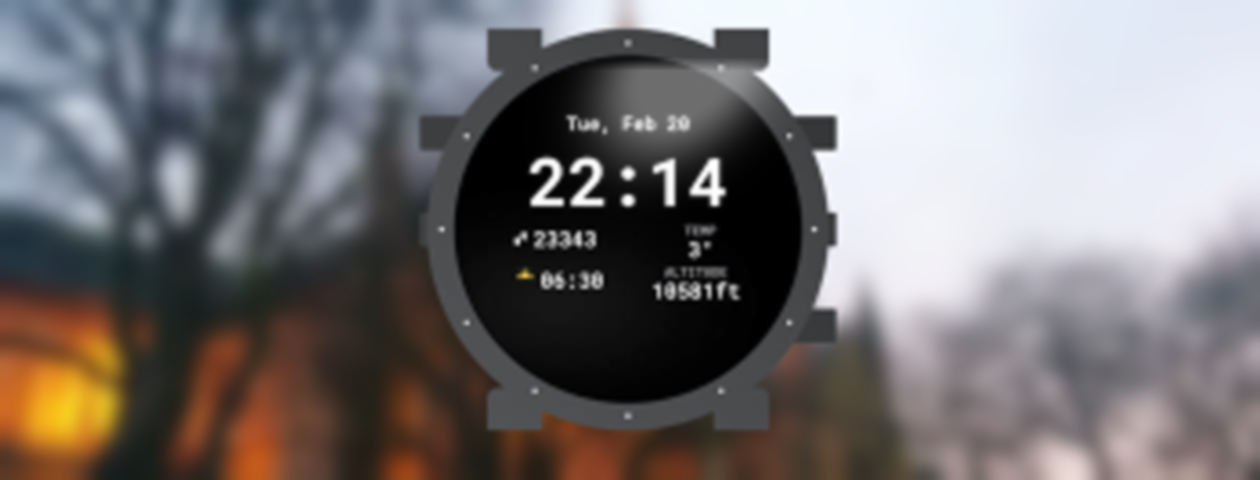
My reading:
**22:14**
